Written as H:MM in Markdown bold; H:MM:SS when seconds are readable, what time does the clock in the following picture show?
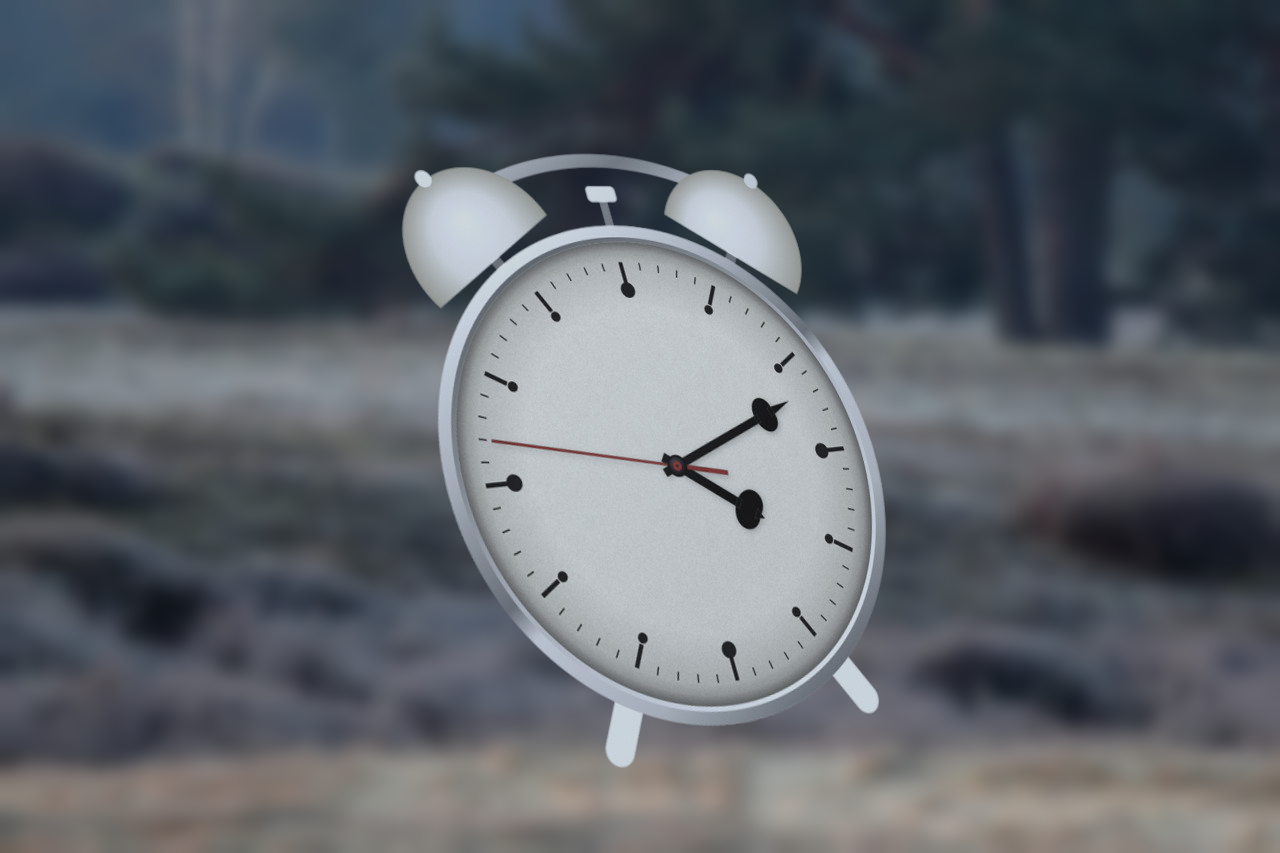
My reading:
**4:11:47**
